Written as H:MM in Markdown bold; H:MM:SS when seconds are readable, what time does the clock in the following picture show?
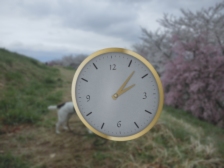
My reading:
**2:07**
